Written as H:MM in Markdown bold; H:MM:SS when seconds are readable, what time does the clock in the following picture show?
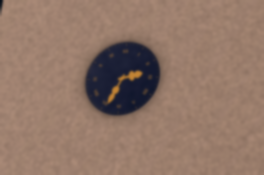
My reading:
**2:34**
